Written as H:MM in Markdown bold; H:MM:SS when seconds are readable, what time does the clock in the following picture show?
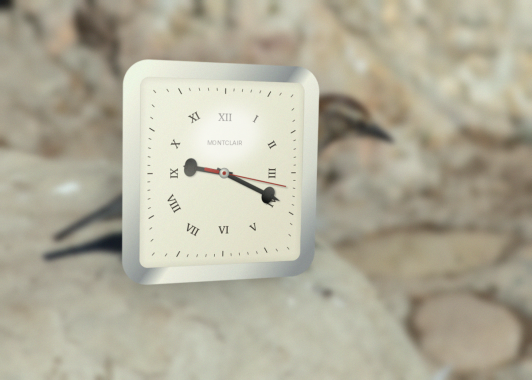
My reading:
**9:19:17**
